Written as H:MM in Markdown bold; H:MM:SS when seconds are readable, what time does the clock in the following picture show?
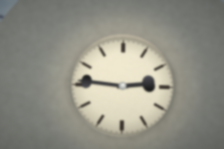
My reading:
**2:46**
